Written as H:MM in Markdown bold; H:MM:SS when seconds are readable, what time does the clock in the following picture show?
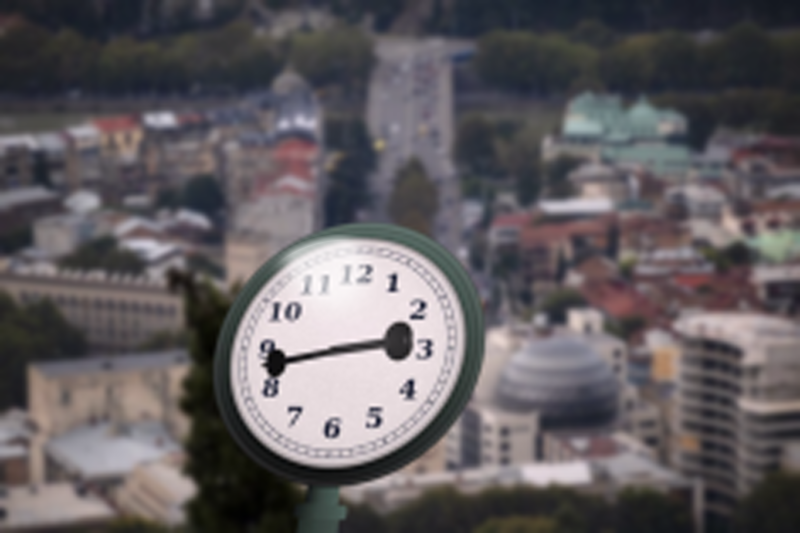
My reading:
**2:43**
